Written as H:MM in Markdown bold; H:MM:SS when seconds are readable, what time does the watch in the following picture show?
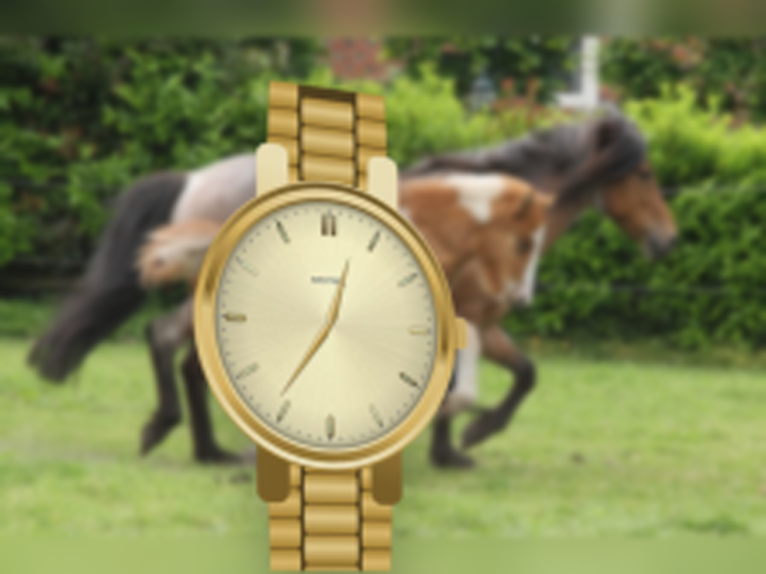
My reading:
**12:36**
